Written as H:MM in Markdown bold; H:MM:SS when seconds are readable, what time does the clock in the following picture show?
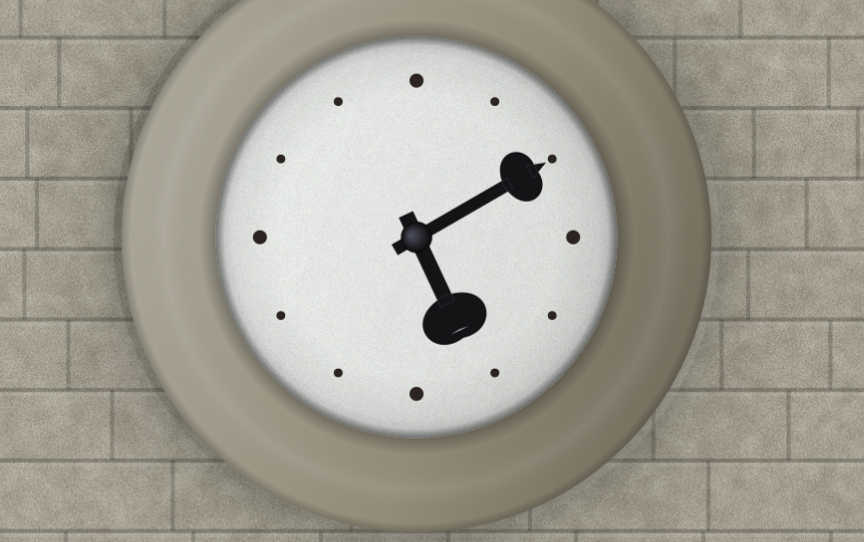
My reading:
**5:10**
